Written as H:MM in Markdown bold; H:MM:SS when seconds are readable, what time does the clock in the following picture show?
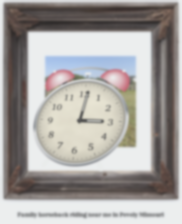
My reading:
**3:01**
